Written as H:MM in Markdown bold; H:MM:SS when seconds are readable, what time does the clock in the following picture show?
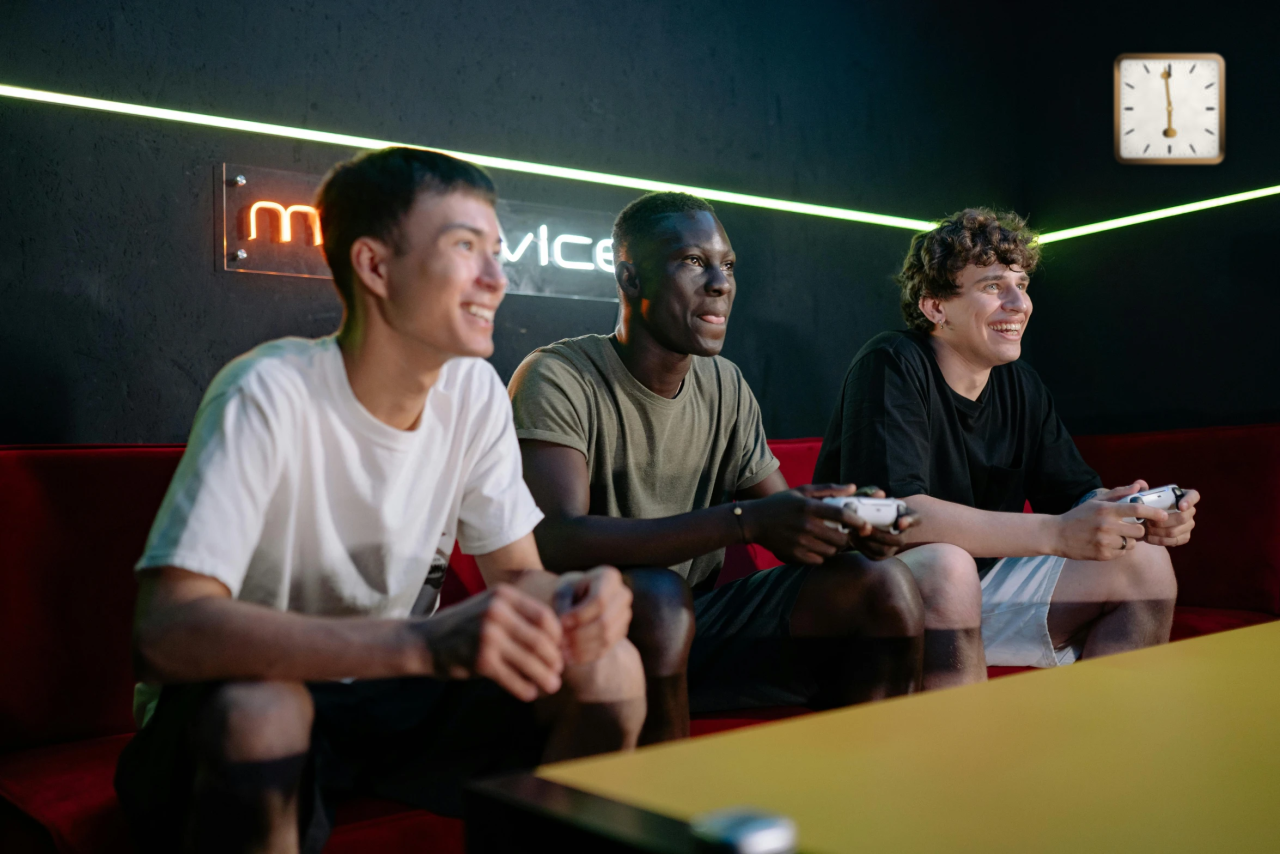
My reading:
**5:59**
